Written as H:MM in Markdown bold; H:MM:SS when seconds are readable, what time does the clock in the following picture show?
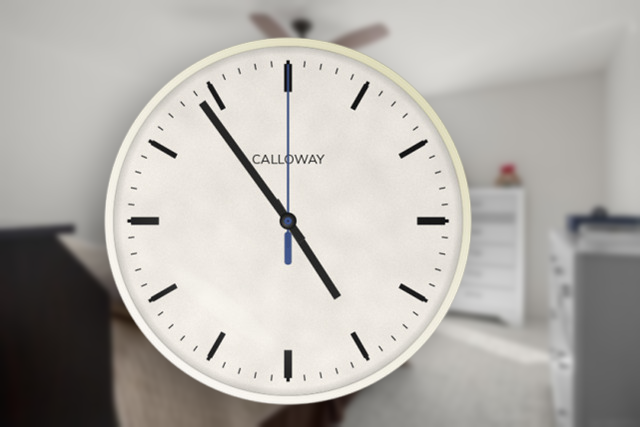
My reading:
**4:54:00**
